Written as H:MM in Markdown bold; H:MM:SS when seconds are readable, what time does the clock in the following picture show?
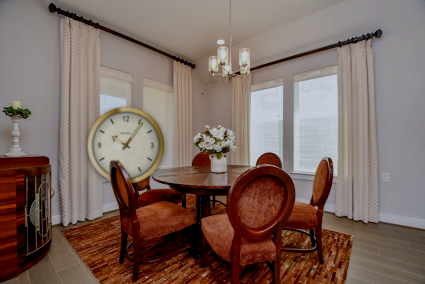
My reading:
**10:06**
